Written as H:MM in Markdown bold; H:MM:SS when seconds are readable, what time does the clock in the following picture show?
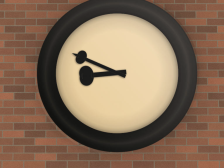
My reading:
**8:49**
